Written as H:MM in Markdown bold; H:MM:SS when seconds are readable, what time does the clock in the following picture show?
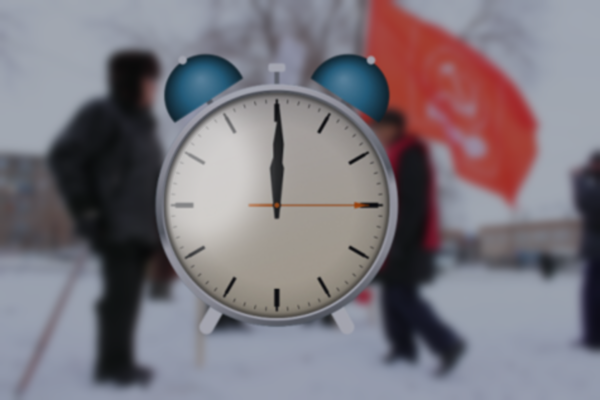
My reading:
**12:00:15**
